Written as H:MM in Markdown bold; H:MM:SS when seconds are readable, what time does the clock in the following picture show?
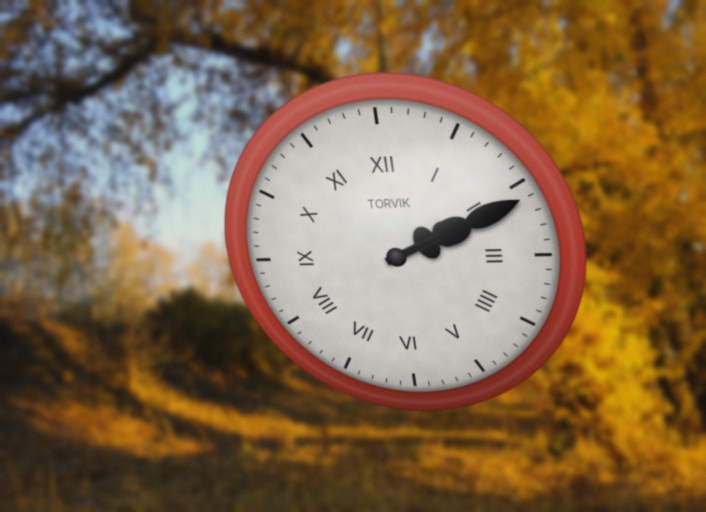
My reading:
**2:11**
